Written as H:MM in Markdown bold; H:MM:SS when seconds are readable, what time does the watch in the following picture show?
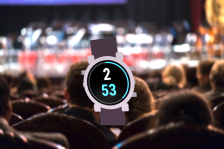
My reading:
**2:53**
